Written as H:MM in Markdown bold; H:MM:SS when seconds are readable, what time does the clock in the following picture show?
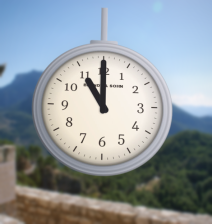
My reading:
**11:00**
